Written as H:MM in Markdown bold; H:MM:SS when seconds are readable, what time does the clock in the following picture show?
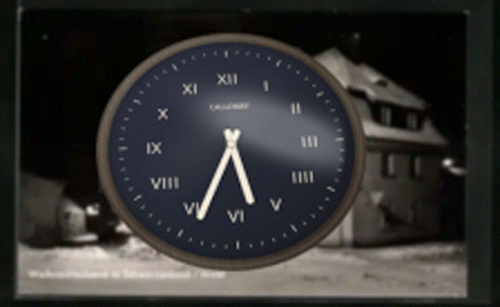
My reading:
**5:34**
